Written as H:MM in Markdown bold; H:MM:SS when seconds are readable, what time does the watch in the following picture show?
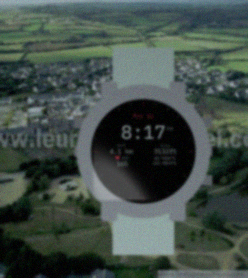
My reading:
**8:17**
